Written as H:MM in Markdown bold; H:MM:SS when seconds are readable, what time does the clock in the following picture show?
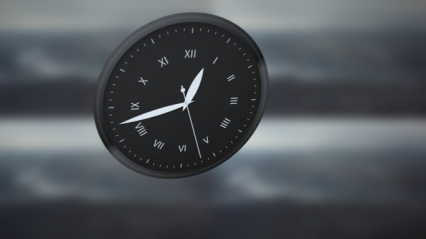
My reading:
**12:42:27**
